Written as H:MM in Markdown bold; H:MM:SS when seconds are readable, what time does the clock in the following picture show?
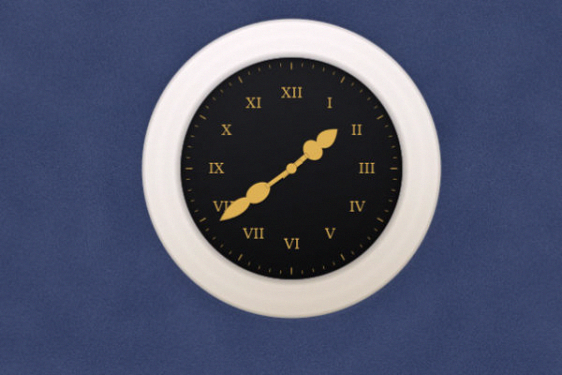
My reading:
**1:39**
